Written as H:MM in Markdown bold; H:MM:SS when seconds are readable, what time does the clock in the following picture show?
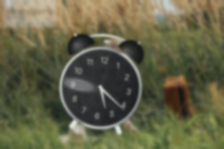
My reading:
**5:21**
